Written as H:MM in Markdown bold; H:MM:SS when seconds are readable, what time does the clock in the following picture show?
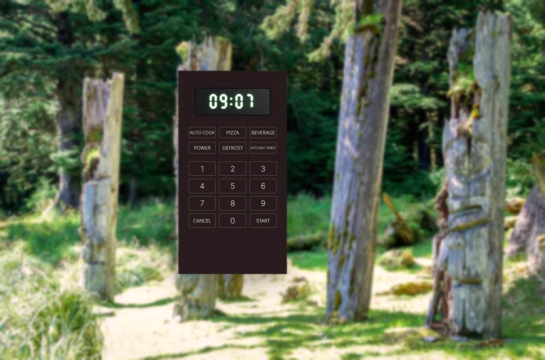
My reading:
**9:07**
